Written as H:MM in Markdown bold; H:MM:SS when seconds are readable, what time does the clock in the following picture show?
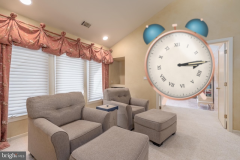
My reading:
**3:15**
